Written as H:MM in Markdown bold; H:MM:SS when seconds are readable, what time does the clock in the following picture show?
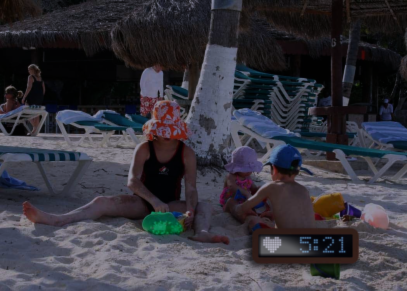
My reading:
**5:21**
